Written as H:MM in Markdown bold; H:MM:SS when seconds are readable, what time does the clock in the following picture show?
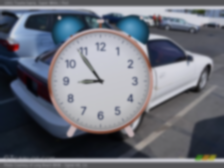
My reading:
**8:54**
